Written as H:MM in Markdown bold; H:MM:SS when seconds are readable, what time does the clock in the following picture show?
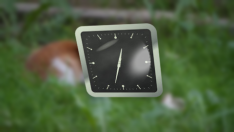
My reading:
**12:33**
